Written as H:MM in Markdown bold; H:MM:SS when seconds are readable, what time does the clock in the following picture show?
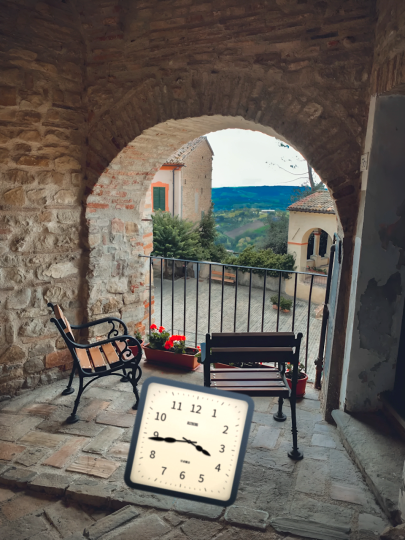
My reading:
**3:44**
